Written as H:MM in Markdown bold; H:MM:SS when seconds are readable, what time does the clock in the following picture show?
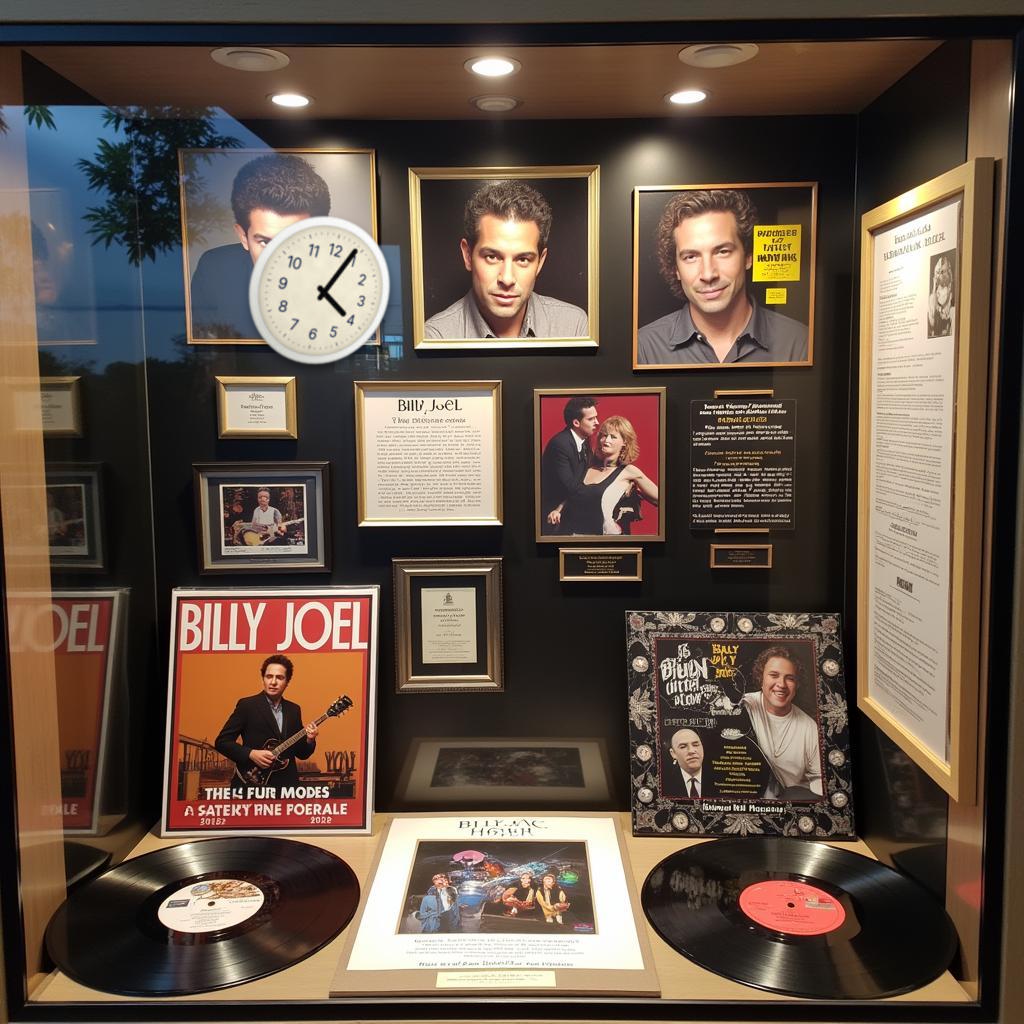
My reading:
**4:04**
